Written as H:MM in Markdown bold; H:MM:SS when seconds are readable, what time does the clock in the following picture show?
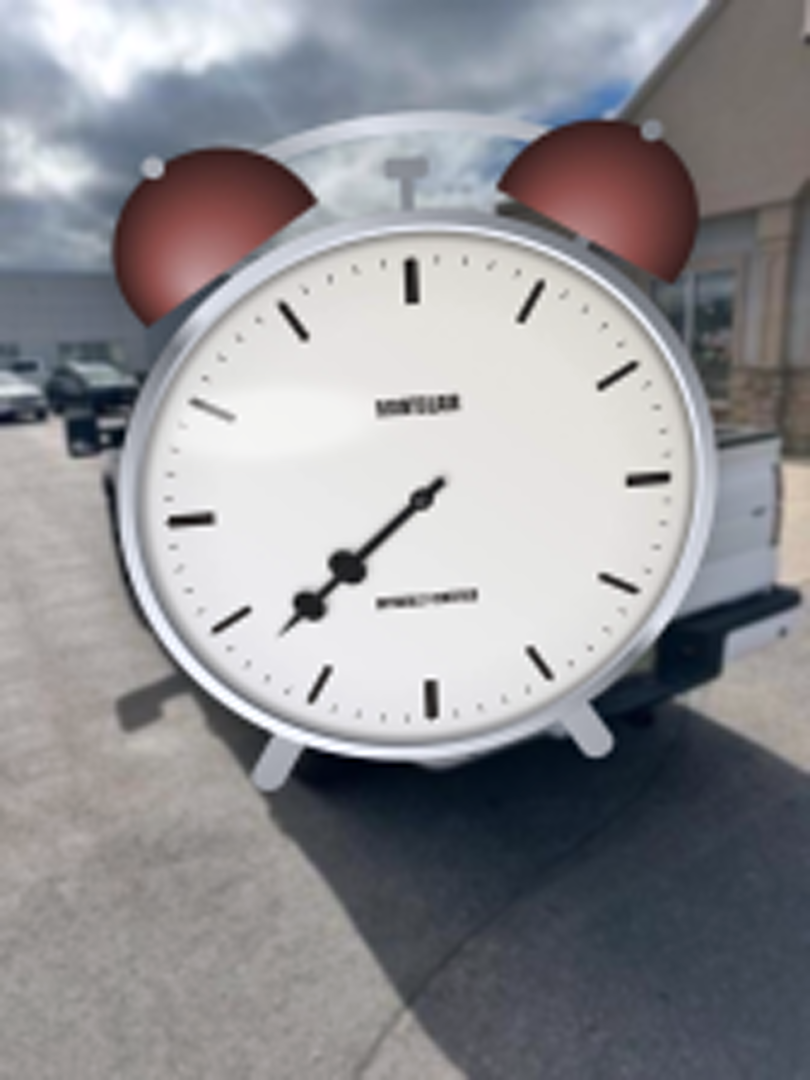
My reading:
**7:38**
